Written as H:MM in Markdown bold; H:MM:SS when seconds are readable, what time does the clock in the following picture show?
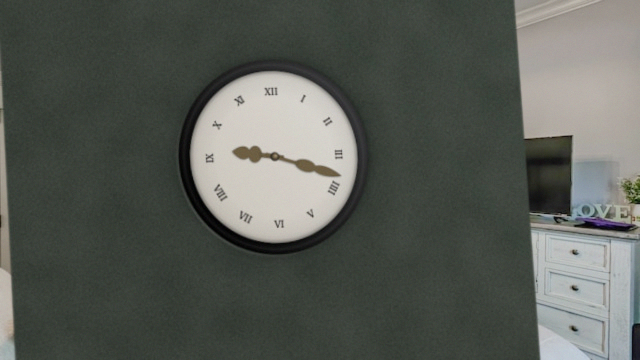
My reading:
**9:18**
